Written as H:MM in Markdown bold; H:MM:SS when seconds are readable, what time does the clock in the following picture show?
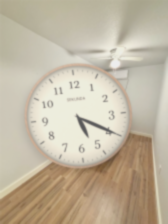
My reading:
**5:20**
